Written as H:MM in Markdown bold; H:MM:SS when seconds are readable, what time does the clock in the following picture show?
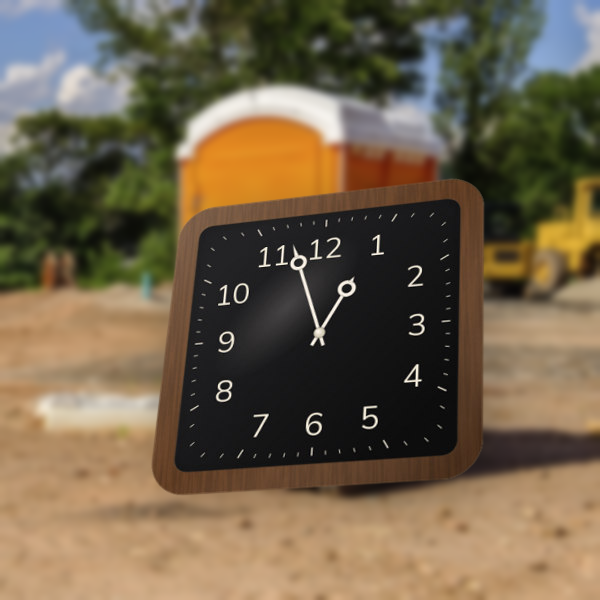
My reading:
**12:57**
